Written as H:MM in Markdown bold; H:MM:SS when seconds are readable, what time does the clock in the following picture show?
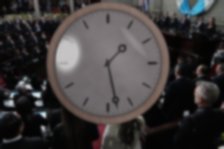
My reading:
**1:28**
